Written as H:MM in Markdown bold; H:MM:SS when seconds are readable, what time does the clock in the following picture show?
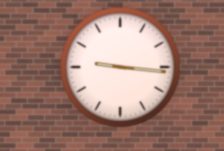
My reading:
**9:16**
